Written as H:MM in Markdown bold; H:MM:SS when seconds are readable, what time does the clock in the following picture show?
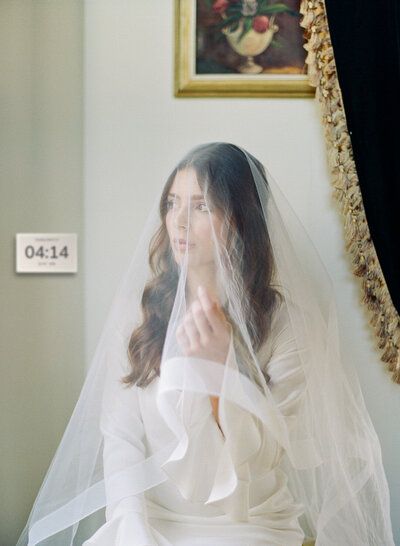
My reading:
**4:14**
